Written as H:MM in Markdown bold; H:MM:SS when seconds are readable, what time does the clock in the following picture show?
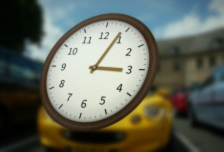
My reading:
**3:04**
